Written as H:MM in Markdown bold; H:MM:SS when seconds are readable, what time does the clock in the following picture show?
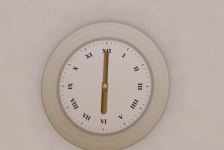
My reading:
**6:00**
